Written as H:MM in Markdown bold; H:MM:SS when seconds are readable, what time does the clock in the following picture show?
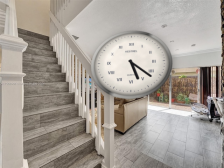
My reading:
**5:22**
